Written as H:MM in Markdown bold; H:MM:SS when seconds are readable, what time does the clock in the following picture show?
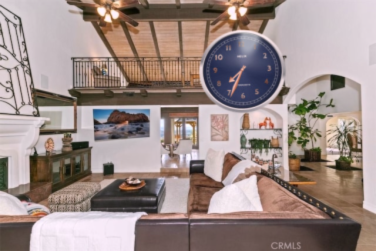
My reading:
**7:34**
